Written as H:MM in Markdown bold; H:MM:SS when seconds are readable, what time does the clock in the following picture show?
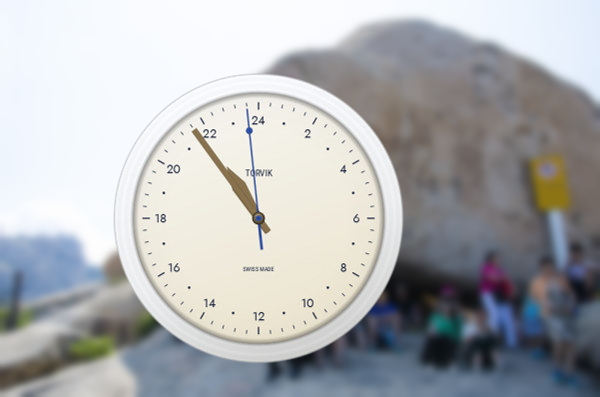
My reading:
**21:53:59**
